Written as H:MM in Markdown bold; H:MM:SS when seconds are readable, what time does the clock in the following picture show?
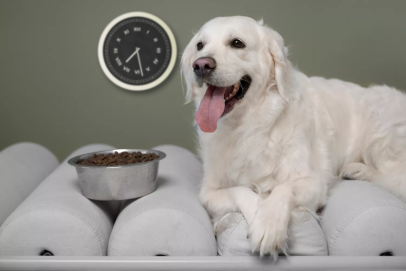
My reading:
**7:28**
